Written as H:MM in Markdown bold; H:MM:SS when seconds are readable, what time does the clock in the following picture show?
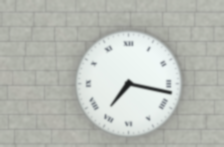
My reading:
**7:17**
